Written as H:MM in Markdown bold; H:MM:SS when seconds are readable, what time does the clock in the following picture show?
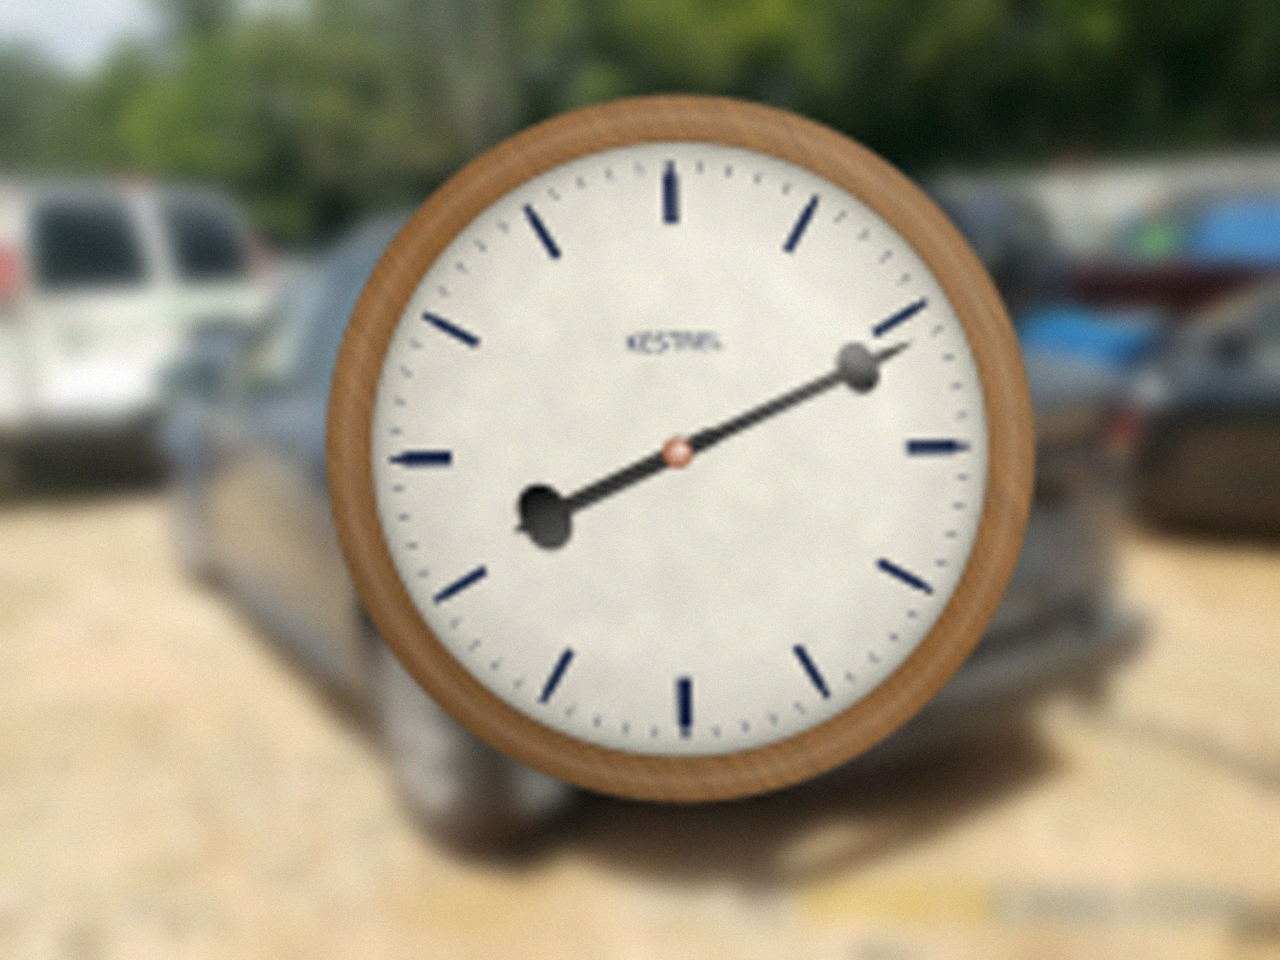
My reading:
**8:11**
